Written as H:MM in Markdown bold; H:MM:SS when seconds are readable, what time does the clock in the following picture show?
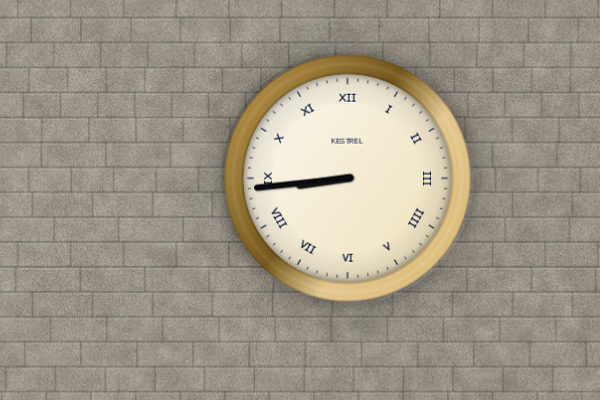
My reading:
**8:44**
